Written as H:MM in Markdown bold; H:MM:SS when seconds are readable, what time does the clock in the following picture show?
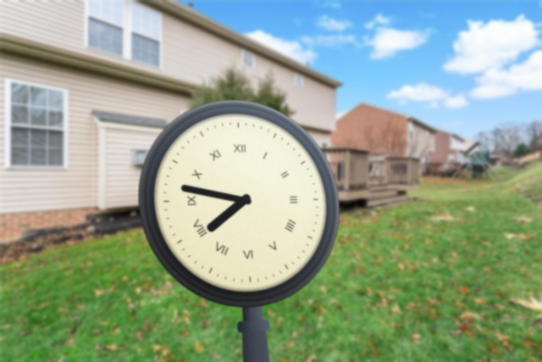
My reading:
**7:47**
